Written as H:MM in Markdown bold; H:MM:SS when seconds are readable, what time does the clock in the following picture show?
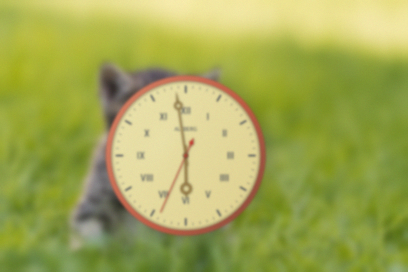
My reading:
**5:58:34**
